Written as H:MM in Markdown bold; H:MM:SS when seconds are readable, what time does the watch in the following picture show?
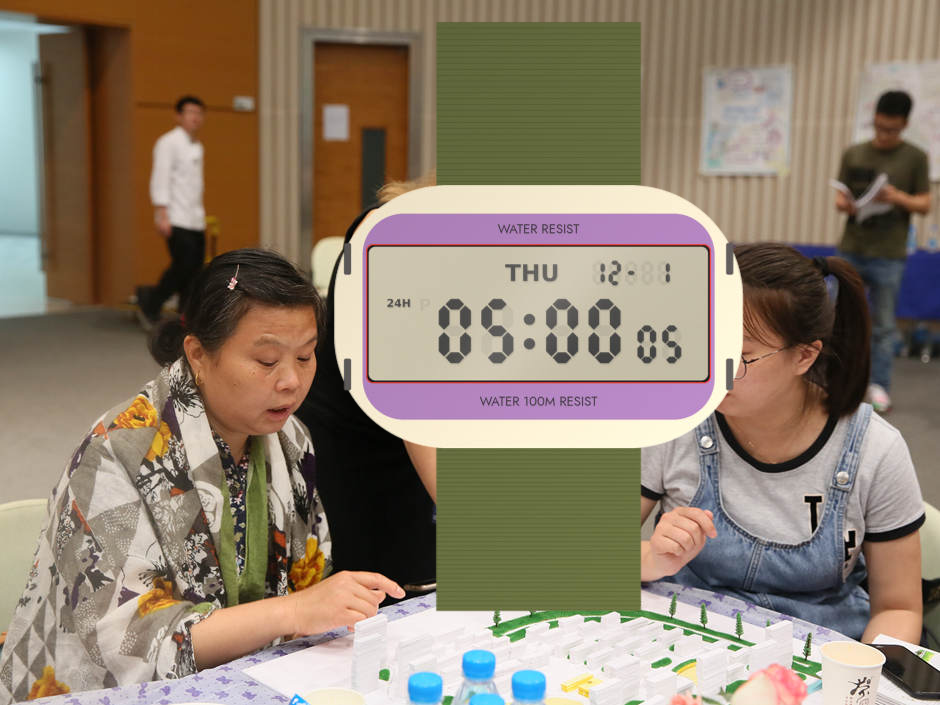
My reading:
**5:00:05**
